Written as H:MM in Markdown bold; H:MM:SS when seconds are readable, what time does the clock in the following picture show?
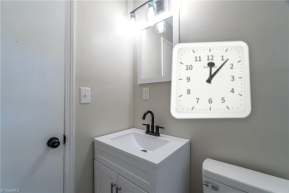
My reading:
**12:07**
